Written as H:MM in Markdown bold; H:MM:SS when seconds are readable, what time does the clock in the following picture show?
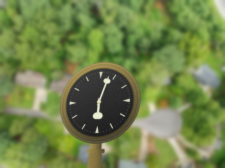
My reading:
**6:03**
